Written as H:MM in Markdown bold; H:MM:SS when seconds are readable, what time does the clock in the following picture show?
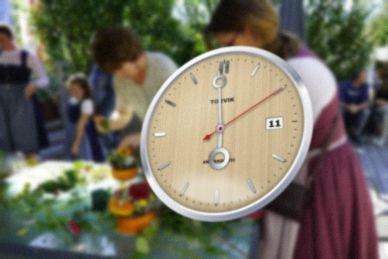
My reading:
**5:59:10**
